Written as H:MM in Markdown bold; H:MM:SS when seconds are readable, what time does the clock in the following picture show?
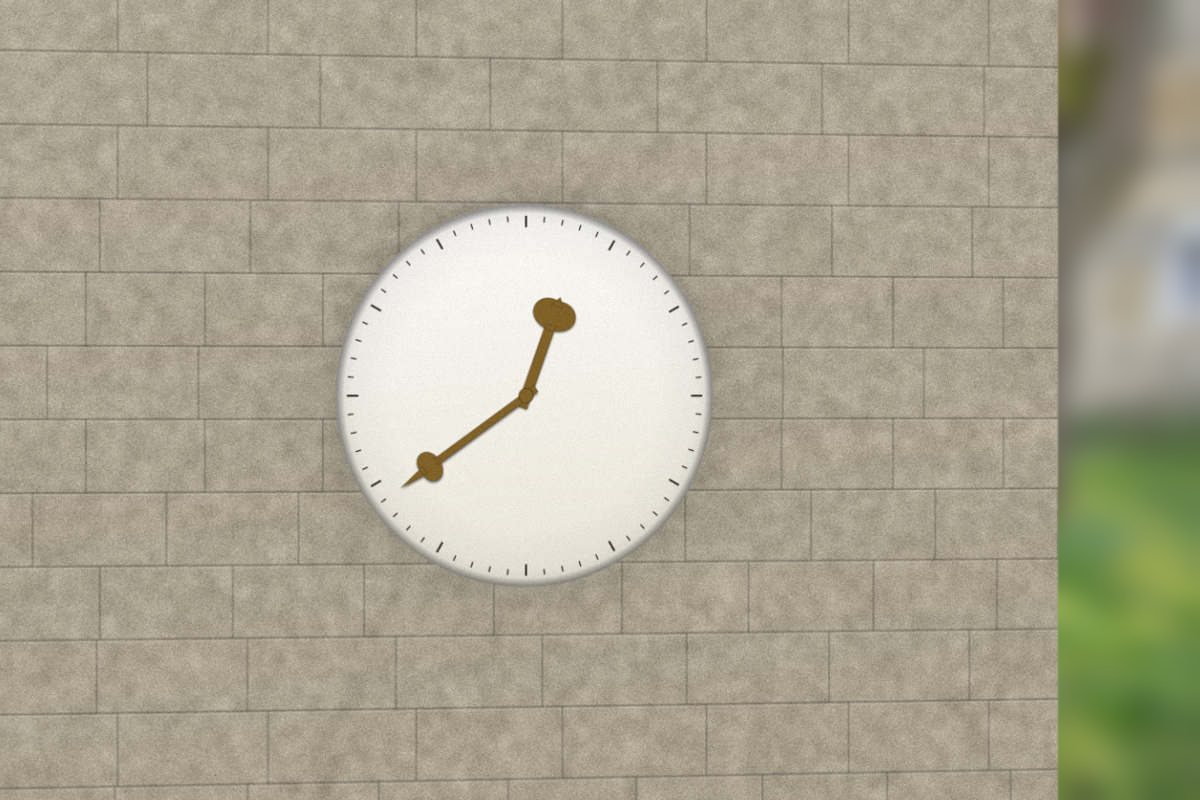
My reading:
**12:39**
